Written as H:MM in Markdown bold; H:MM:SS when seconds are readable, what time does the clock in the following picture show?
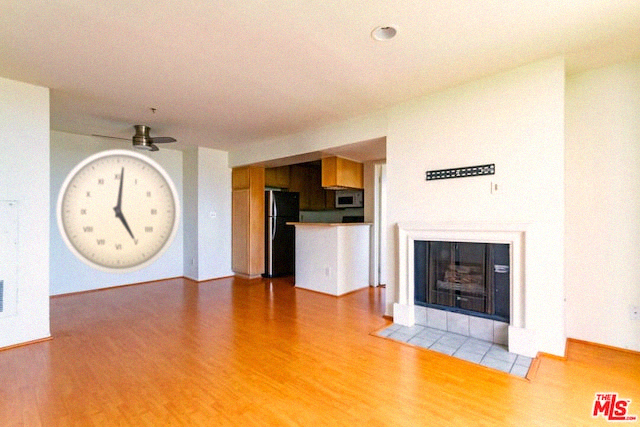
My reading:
**5:01**
